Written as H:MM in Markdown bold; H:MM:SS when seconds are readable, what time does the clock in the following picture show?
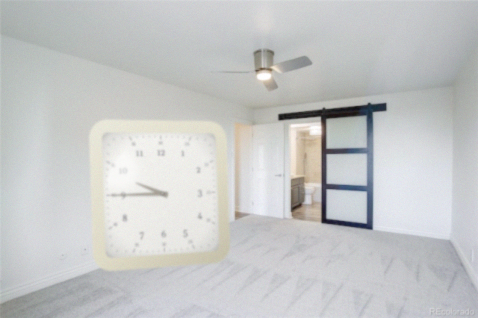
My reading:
**9:45**
